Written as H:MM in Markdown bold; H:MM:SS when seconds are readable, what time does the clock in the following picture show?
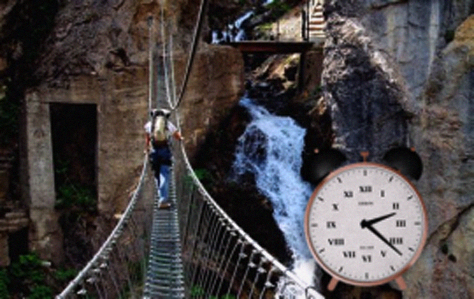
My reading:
**2:22**
